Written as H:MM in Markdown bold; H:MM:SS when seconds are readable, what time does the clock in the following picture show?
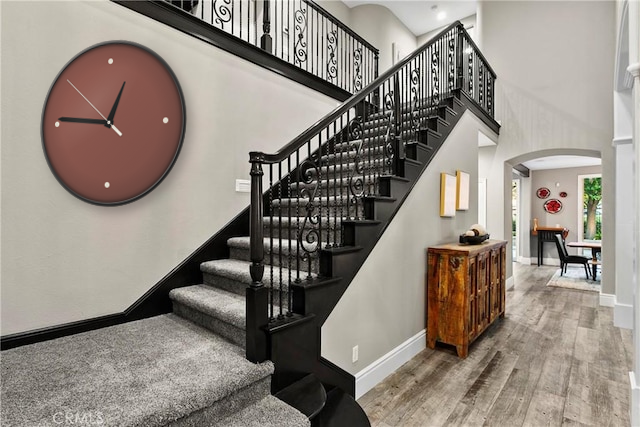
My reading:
**12:45:52**
